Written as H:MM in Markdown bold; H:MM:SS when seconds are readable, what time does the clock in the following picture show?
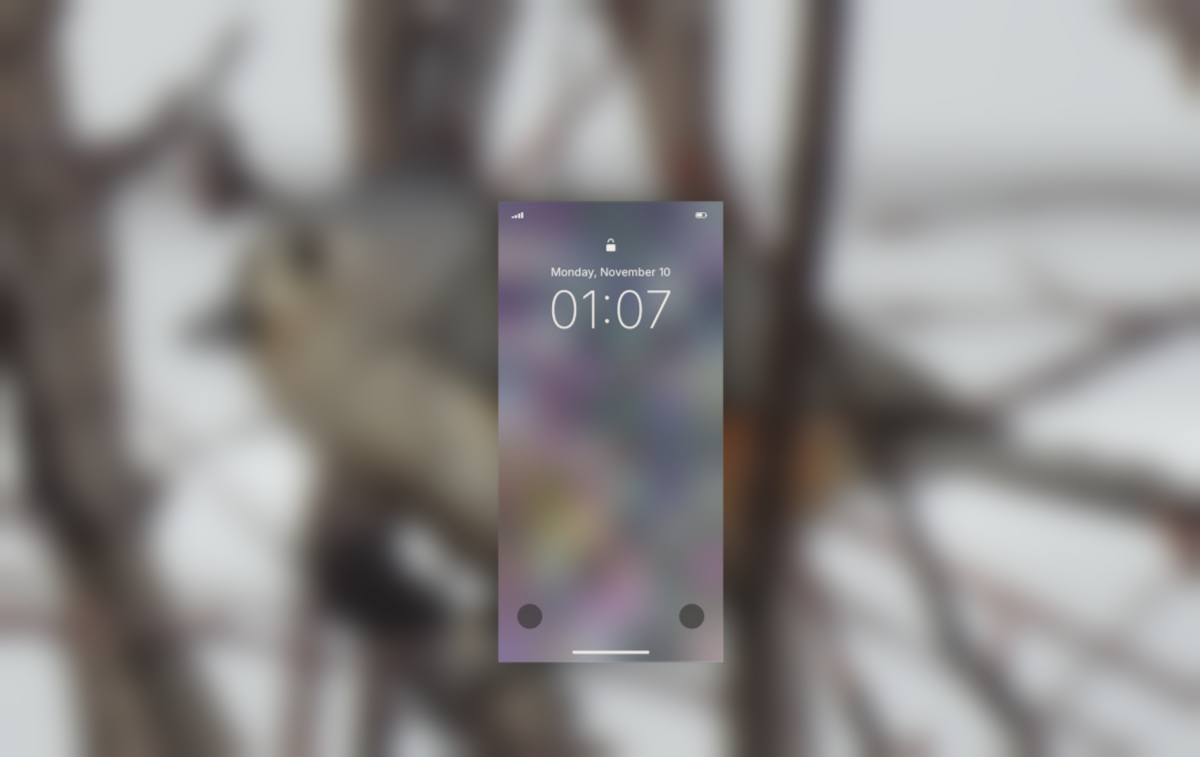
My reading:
**1:07**
